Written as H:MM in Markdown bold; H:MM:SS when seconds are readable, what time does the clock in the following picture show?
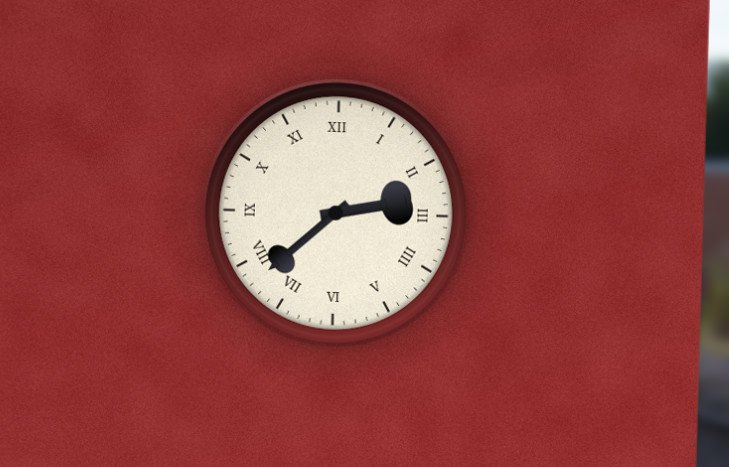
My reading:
**2:38**
